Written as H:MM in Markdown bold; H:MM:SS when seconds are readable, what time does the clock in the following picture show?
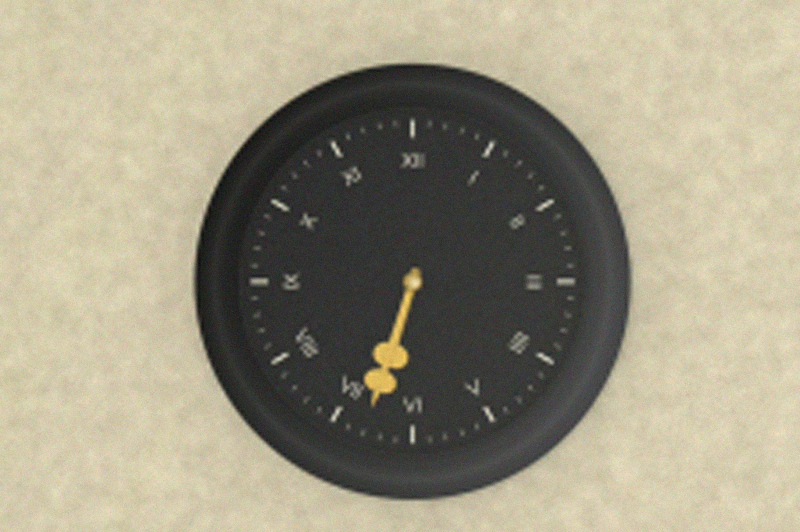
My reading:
**6:33**
